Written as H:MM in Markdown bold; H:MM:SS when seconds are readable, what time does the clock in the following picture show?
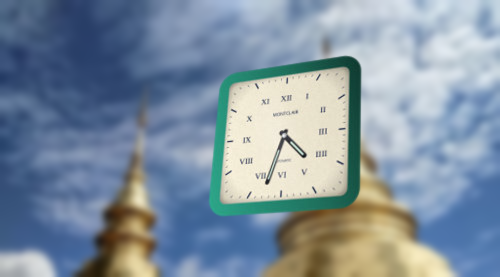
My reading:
**4:33**
